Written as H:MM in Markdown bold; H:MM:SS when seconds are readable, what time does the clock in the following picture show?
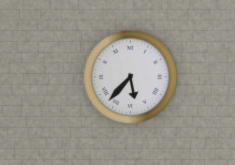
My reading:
**5:37**
